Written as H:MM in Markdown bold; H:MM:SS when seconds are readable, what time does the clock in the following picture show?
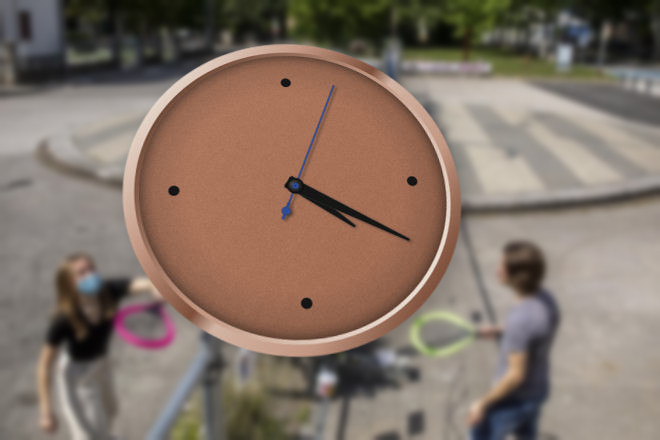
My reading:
**4:20:04**
